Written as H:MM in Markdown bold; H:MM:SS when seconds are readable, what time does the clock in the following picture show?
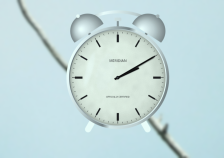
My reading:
**2:10**
